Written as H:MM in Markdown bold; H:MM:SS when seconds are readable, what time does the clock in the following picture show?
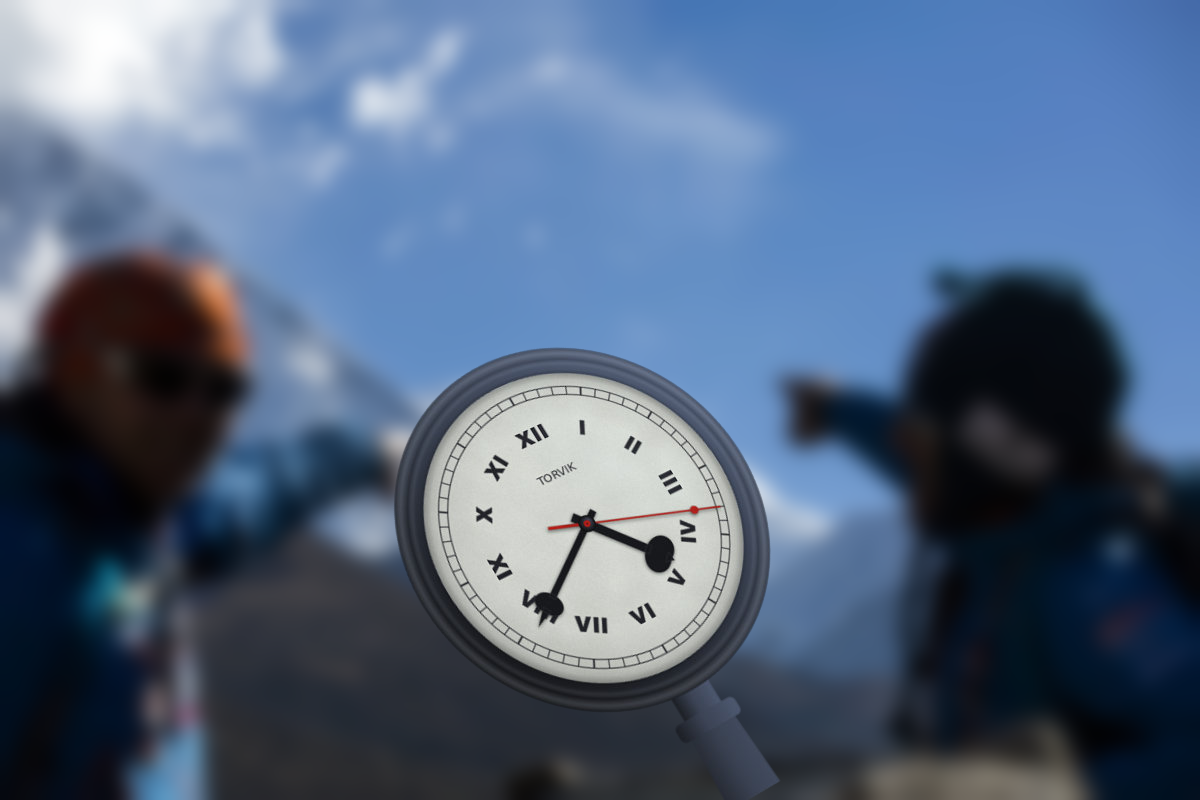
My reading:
**4:39:18**
